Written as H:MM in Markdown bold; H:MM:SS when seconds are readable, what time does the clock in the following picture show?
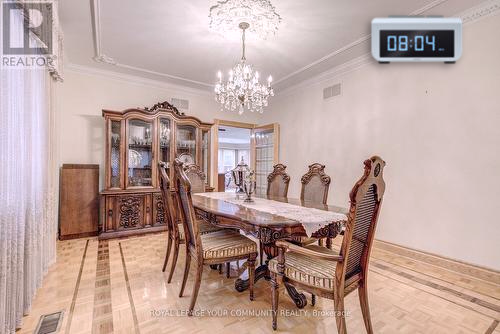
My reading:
**8:04**
